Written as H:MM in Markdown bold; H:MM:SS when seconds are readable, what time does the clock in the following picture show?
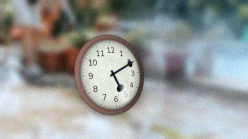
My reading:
**5:11**
